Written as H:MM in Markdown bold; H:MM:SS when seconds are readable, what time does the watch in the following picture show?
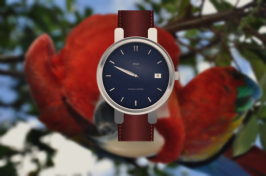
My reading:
**9:49**
